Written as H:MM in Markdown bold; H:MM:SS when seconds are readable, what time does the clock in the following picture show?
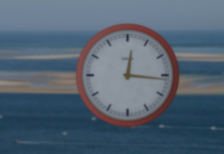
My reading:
**12:16**
